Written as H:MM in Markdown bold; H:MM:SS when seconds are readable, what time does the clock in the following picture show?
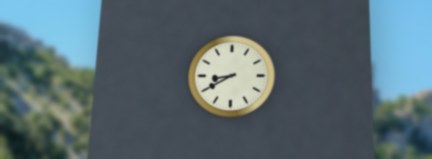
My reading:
**8:40**
